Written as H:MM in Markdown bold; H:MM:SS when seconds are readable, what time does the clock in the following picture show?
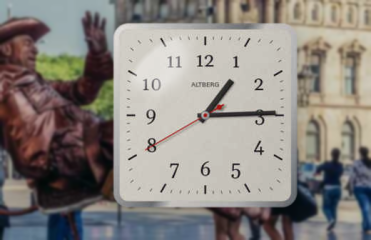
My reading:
**1:14:40**
